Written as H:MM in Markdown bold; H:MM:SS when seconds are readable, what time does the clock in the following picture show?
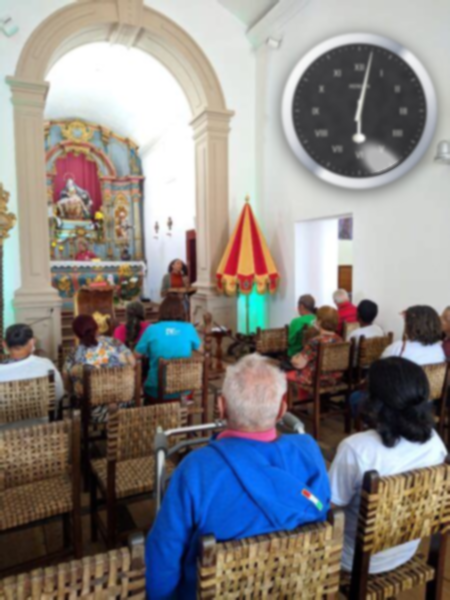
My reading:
**6:02**
